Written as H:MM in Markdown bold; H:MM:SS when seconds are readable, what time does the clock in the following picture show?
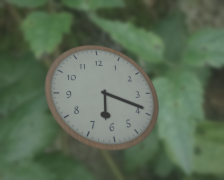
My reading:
**6:19**
